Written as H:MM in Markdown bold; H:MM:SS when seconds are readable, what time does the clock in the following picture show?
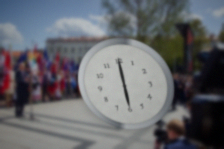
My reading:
**6:00**
